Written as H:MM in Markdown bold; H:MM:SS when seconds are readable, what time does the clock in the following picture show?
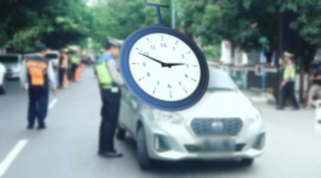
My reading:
**2:49**
